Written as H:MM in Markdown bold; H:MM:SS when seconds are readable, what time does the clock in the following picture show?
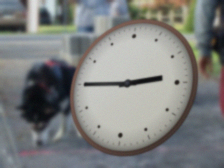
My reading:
**2:45**
